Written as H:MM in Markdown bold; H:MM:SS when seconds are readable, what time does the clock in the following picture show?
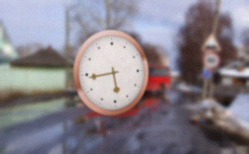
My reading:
**5:44**
